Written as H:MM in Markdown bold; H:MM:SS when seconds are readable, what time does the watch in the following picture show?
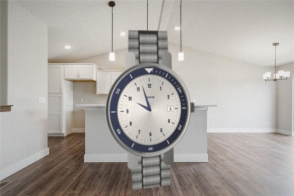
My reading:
**9:57**
